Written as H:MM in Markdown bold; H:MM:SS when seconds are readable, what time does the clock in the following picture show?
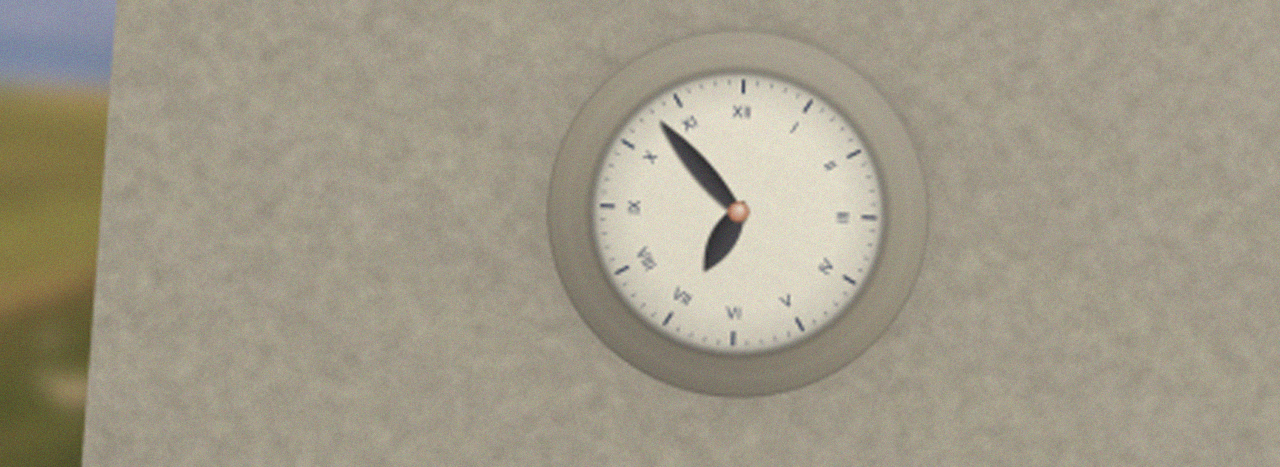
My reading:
**6:53**
